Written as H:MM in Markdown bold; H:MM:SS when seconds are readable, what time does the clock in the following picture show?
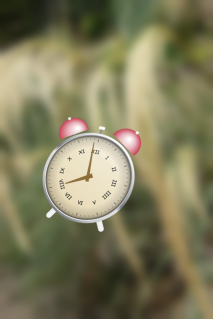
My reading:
**7:59**
